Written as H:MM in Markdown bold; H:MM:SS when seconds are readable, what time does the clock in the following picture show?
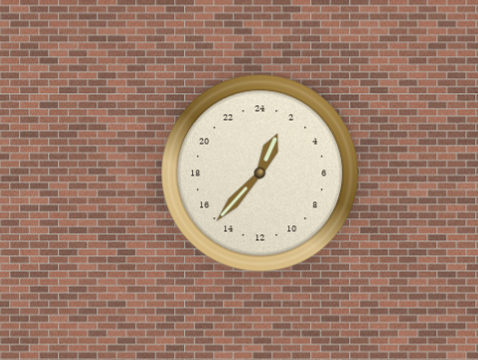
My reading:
**1:37**
